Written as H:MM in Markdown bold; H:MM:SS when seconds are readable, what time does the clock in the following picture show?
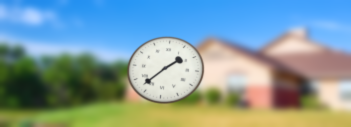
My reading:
**1:37**
